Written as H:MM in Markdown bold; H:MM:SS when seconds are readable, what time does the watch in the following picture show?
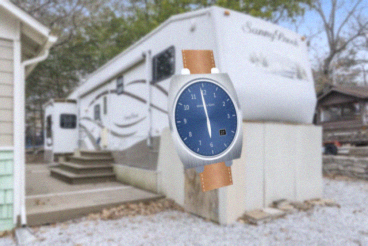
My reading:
**5:59**
